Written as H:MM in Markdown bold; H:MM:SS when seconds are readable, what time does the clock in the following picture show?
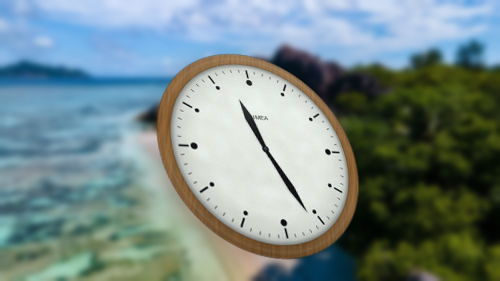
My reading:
**11:26**
